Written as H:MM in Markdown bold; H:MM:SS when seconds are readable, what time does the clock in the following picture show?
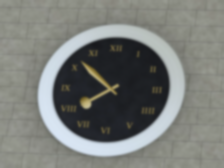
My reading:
**7:52**
